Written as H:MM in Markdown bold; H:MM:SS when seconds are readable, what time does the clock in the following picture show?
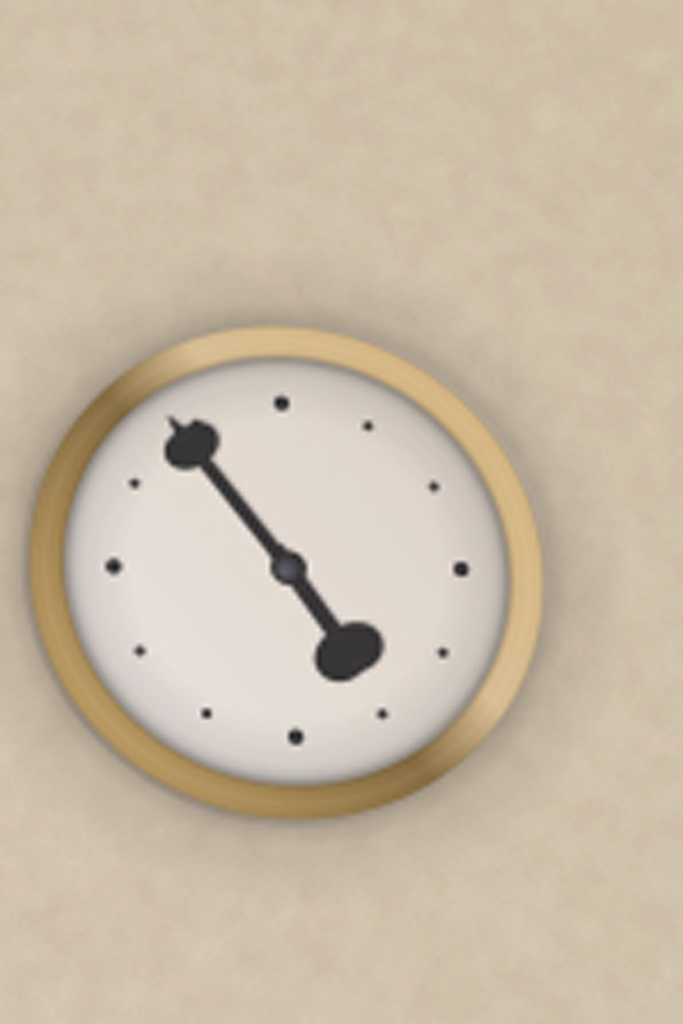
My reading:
**4:54**
